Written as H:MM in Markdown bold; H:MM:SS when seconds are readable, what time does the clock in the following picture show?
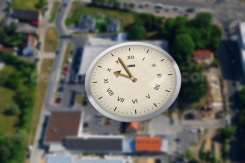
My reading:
**9:56**
